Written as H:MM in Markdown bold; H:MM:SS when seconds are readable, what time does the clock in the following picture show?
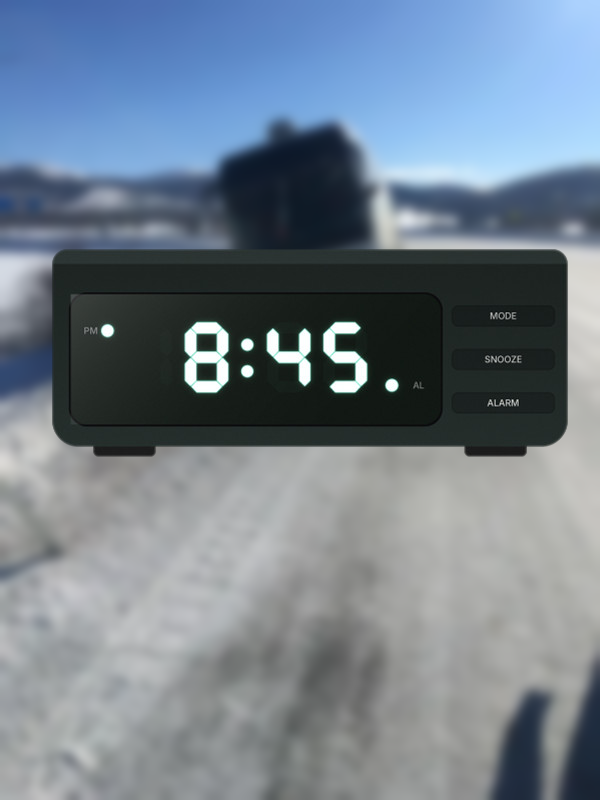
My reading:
**8:45**
